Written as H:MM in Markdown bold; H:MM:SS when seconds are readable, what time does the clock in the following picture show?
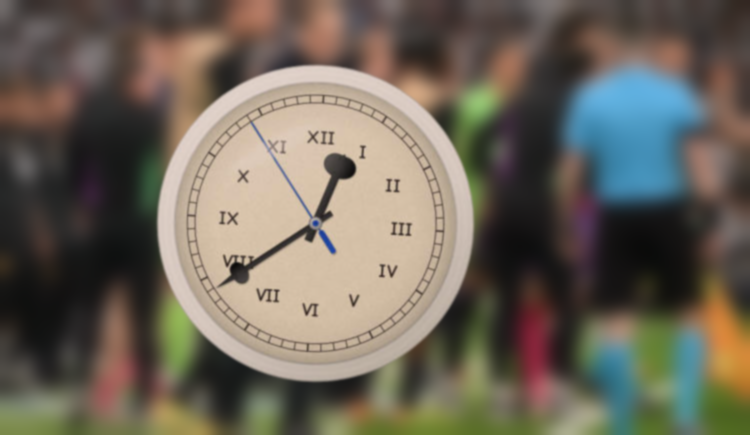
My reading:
**12:38:54**
